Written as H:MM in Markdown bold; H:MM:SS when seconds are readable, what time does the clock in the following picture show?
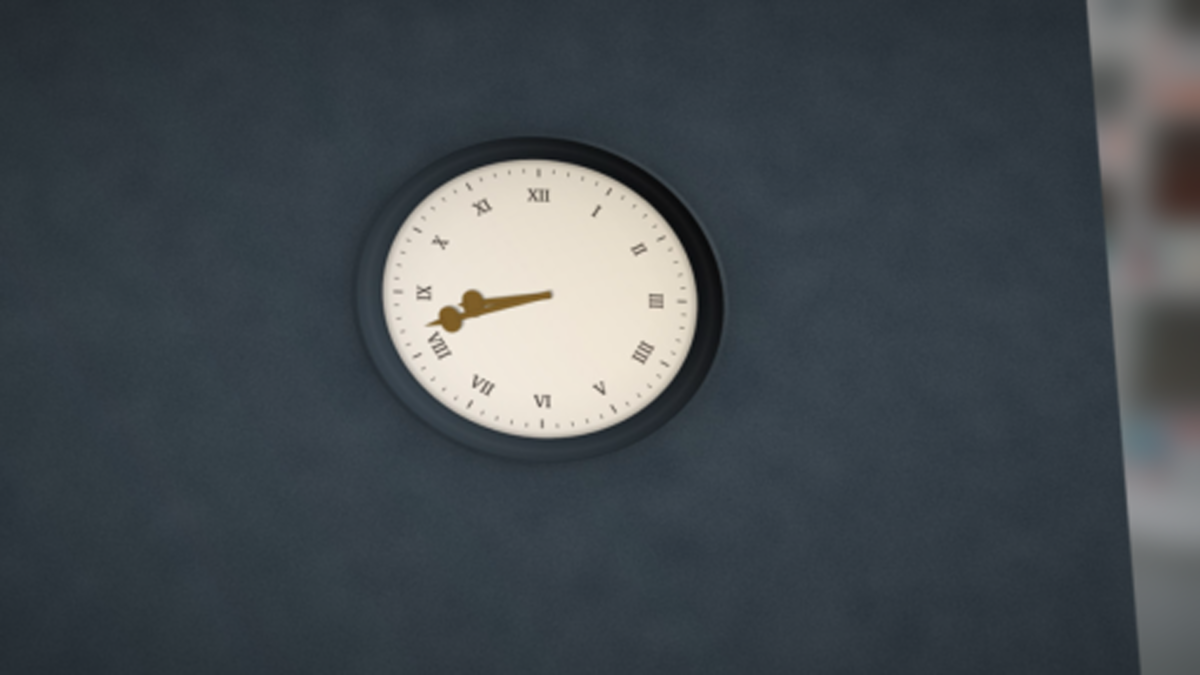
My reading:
**8:42**
